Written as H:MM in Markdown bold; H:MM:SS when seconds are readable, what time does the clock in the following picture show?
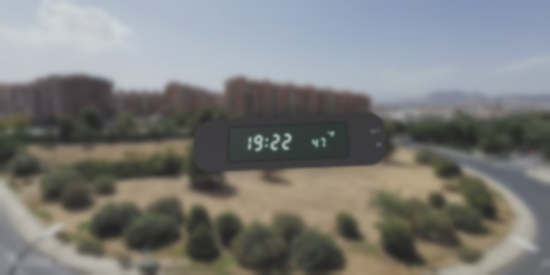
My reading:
**19:22**
